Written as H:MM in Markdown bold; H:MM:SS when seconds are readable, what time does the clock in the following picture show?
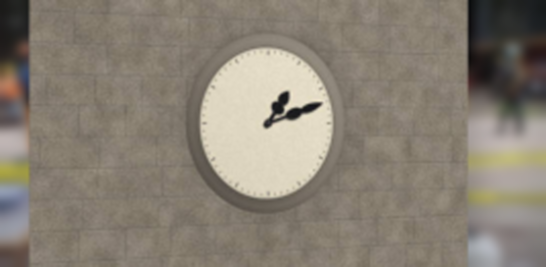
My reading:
**1:12**
